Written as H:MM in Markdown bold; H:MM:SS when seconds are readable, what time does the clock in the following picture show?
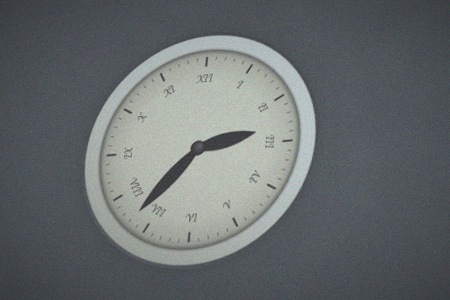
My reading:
**2:37**
